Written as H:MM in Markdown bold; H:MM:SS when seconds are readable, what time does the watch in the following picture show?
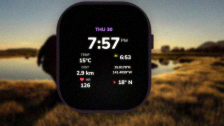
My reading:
**7:57**
